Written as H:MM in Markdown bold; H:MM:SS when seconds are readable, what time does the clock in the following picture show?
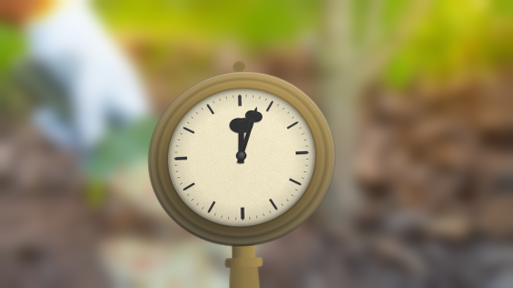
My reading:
**12:03**
